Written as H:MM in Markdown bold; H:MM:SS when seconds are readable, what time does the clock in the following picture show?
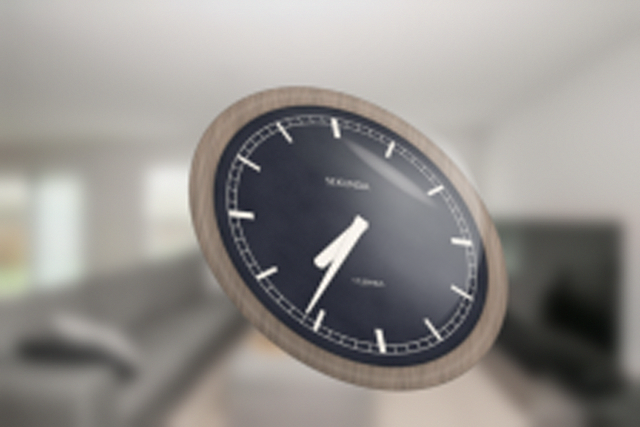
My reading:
**7:36**
